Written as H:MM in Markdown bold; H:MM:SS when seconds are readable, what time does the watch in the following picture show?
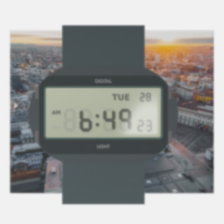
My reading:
**6:49:23**
